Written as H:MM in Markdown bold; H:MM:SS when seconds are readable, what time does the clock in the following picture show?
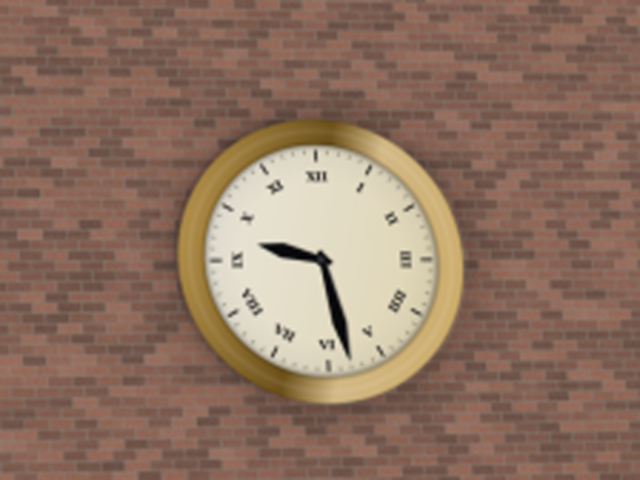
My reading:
**9:28**
